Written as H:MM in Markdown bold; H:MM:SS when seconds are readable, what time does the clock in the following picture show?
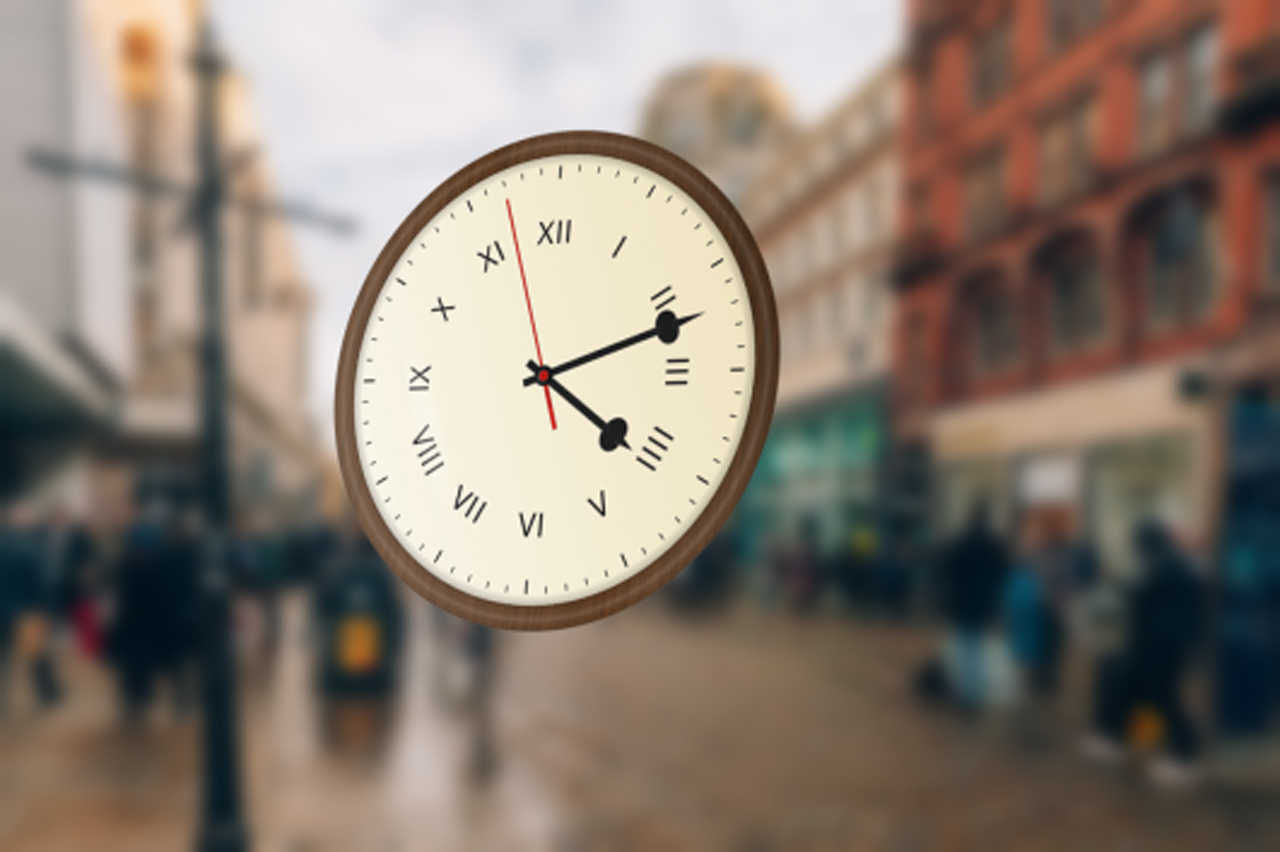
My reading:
**4:11:57**
